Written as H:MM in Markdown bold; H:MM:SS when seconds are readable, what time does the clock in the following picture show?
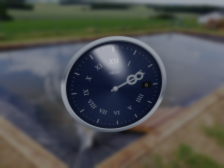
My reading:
**2:11**
